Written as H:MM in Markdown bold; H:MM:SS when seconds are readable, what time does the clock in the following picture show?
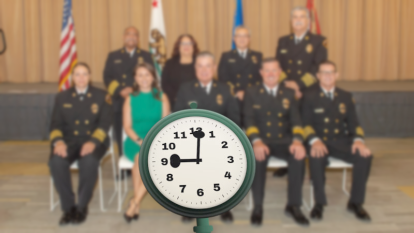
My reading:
**9:01**
